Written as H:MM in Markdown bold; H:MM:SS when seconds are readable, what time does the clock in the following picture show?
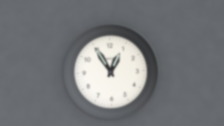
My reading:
**12:55**
